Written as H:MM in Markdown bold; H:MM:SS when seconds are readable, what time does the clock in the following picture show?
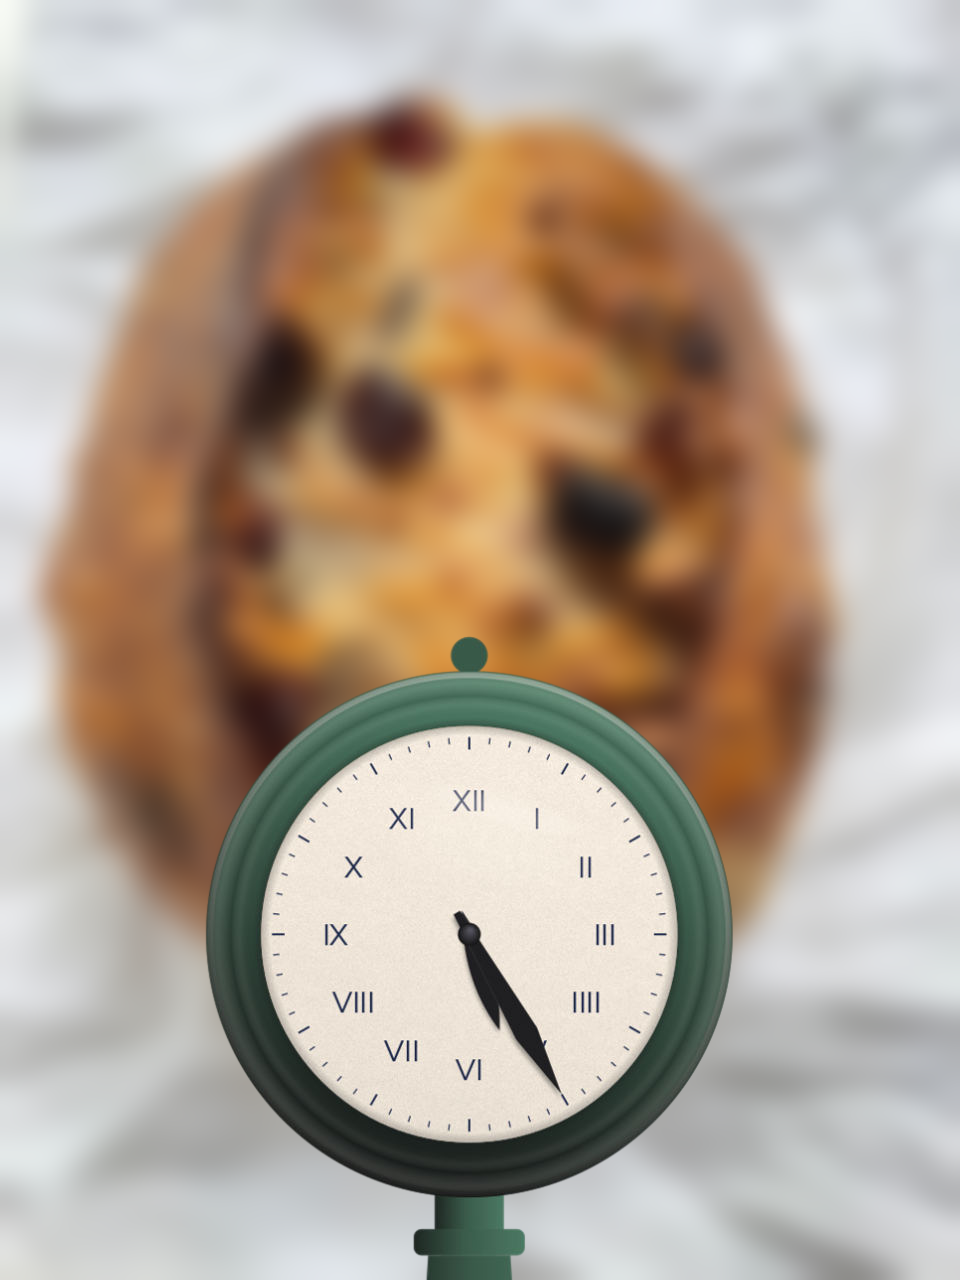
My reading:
**5:25**
